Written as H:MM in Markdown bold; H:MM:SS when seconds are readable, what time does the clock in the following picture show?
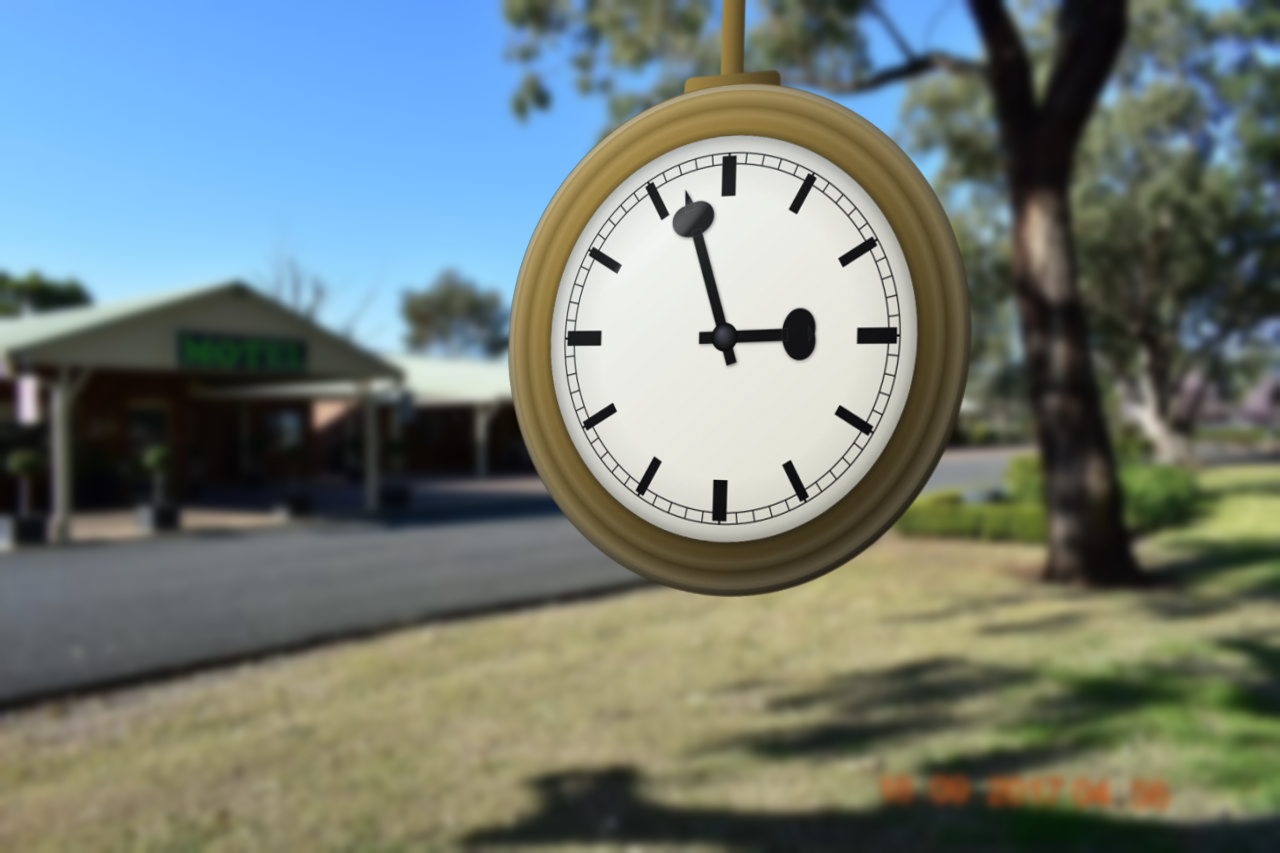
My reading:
**2:57**
